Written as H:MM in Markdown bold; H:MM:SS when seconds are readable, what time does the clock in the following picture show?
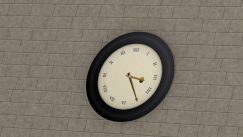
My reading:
**3:25**
